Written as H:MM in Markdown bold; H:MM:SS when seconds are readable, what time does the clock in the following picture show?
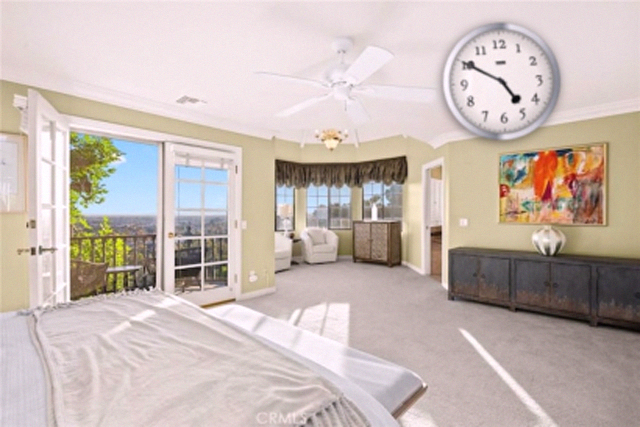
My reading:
**4:50**
